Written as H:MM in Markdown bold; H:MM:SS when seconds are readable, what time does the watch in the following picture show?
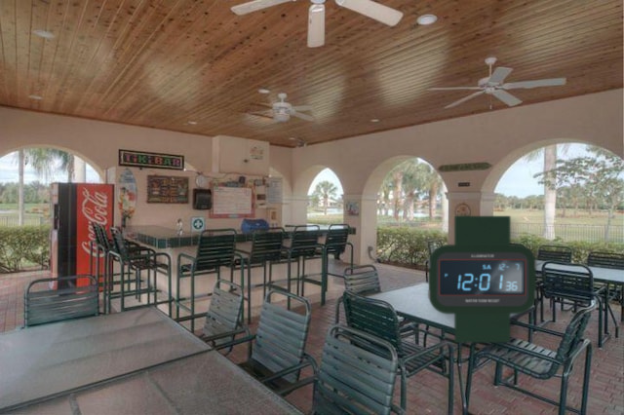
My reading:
**12:01**
